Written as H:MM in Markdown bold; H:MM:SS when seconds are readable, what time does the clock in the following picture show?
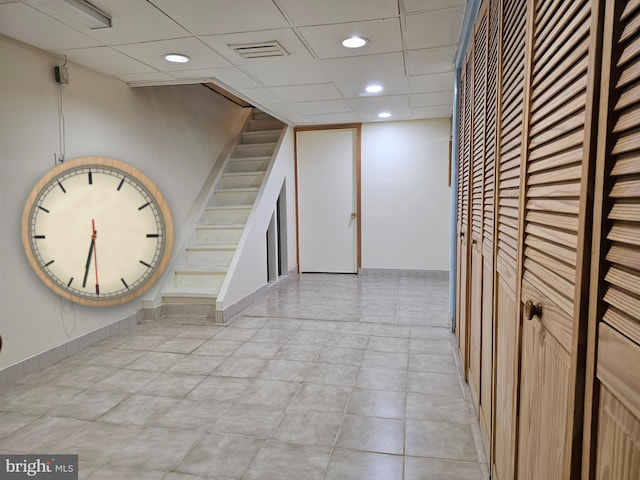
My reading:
**6:32:30**
